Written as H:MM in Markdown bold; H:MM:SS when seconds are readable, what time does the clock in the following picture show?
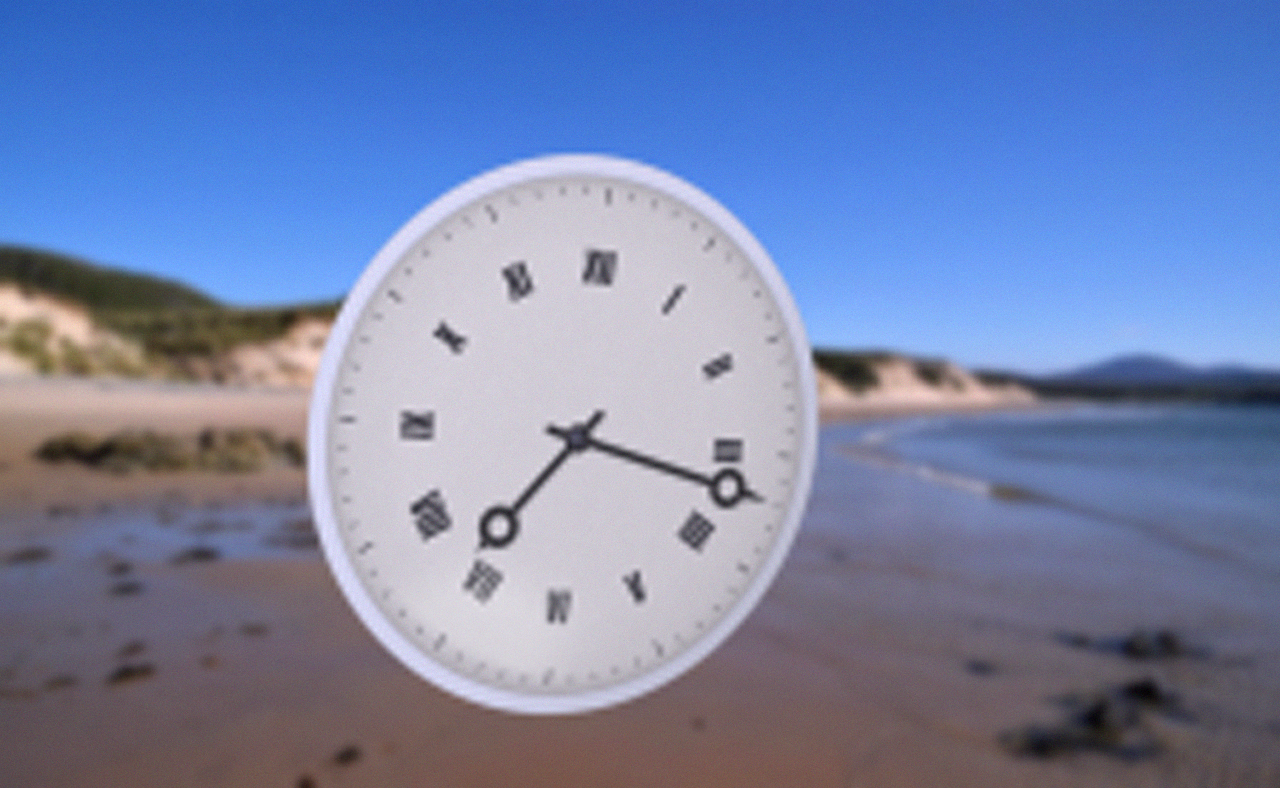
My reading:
**7:17**
